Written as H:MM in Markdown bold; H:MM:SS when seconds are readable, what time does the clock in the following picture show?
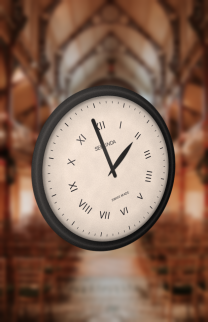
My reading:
**1:59**
